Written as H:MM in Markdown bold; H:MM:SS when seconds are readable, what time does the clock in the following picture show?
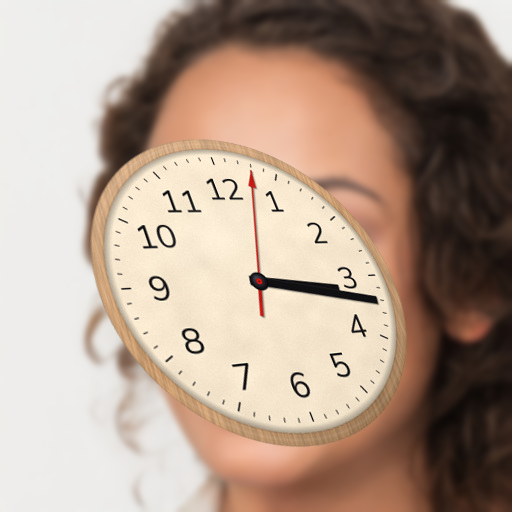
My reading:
**3:17:03**
